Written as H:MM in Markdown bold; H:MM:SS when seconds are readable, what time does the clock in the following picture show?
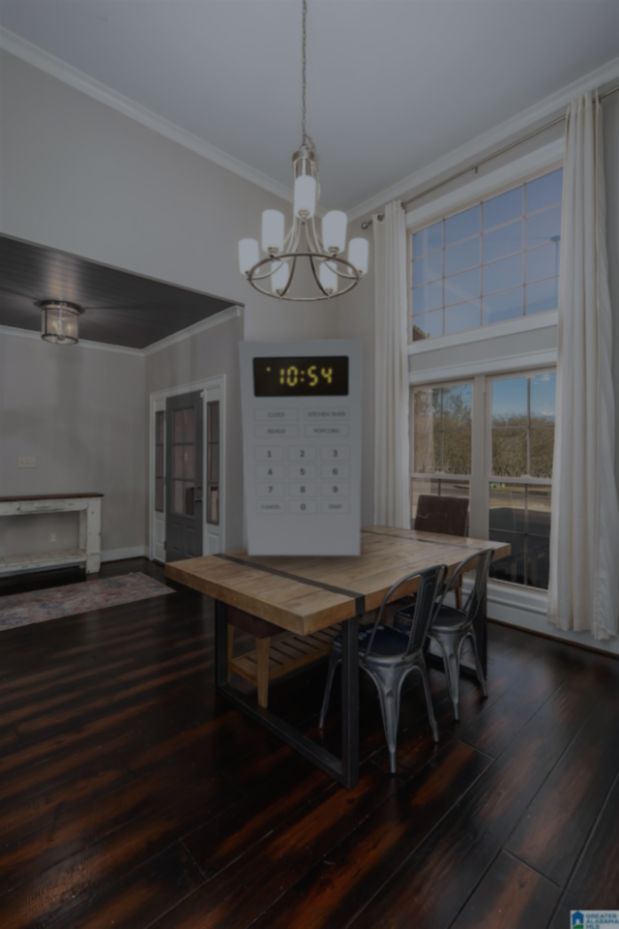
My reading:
**10:54**
